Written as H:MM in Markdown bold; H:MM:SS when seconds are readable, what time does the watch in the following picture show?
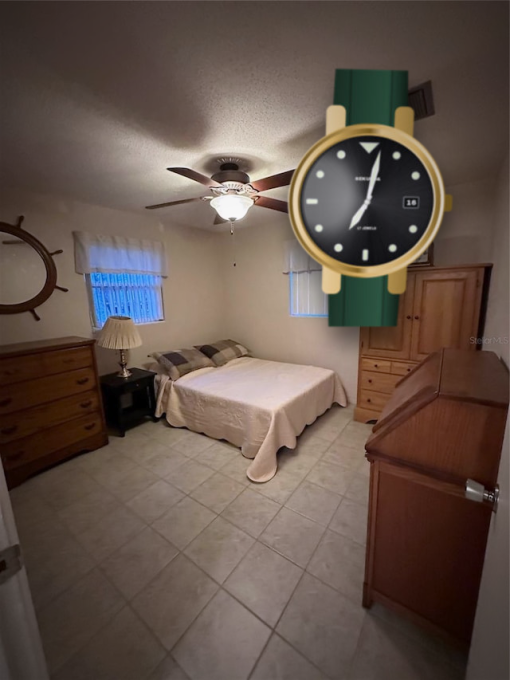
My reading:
**7:02**
